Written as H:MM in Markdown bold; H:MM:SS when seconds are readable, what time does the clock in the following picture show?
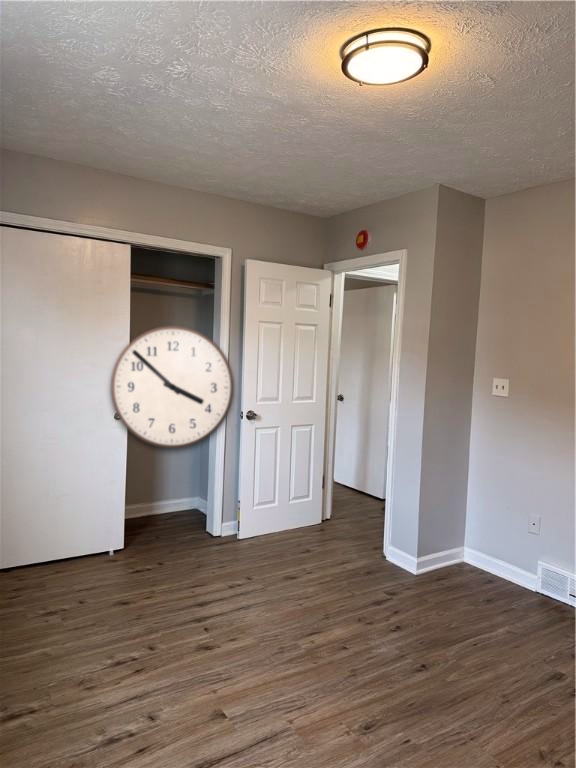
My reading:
**3:52**
